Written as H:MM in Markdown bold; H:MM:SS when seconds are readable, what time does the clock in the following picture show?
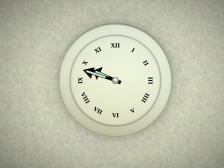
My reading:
**9:48**
